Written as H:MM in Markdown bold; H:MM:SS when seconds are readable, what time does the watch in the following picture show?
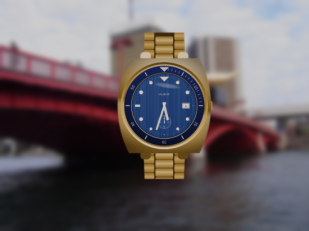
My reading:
**5:33**
